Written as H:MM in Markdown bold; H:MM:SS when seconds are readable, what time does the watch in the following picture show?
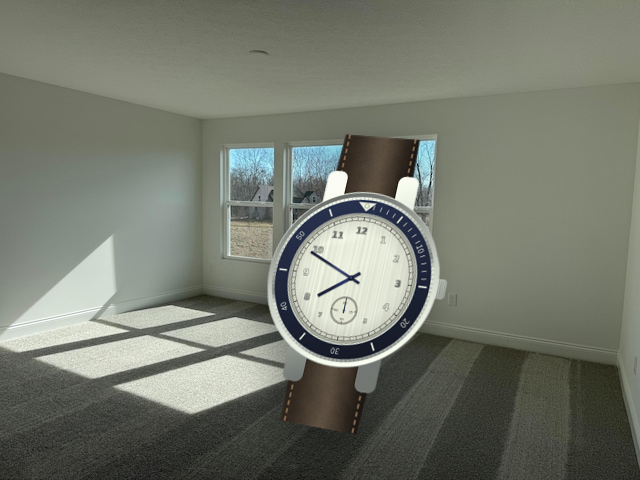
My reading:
**7:49**
